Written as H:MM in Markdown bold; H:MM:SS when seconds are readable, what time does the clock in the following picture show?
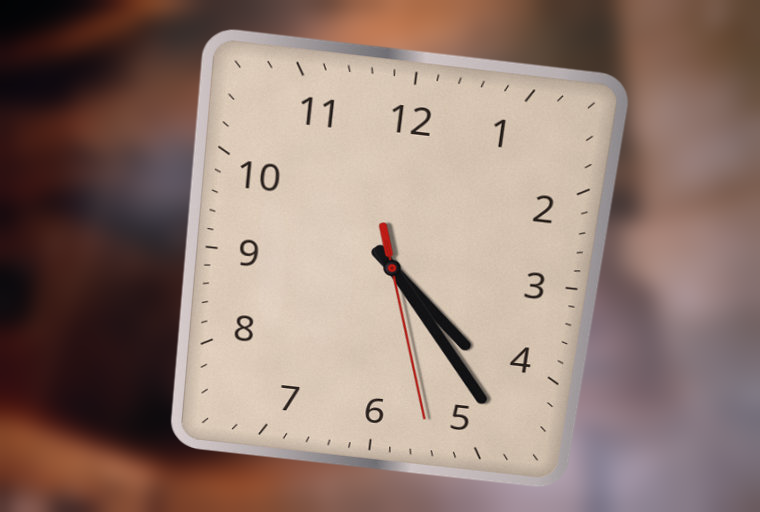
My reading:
**4:23:27**
